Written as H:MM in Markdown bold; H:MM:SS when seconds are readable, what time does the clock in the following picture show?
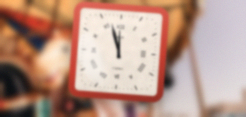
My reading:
**11:57**
